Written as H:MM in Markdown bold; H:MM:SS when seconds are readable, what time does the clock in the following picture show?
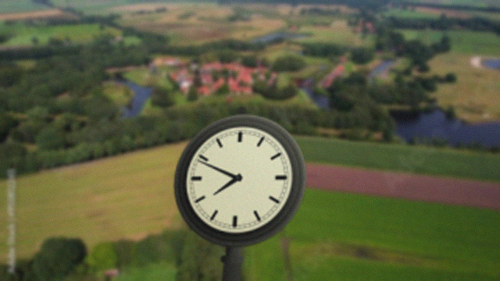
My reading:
**7:49**
